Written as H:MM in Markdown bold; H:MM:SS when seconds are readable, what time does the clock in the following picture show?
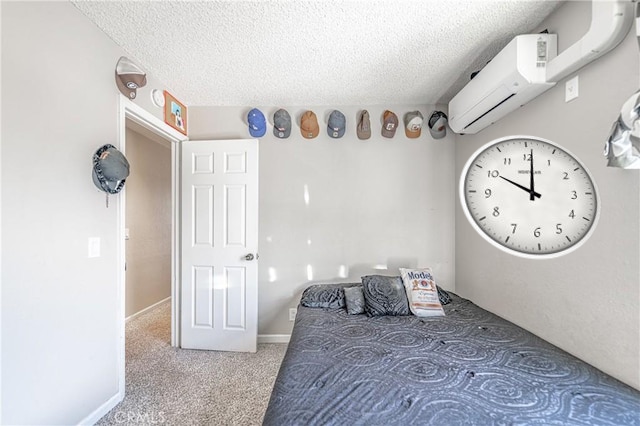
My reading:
**10:01**
